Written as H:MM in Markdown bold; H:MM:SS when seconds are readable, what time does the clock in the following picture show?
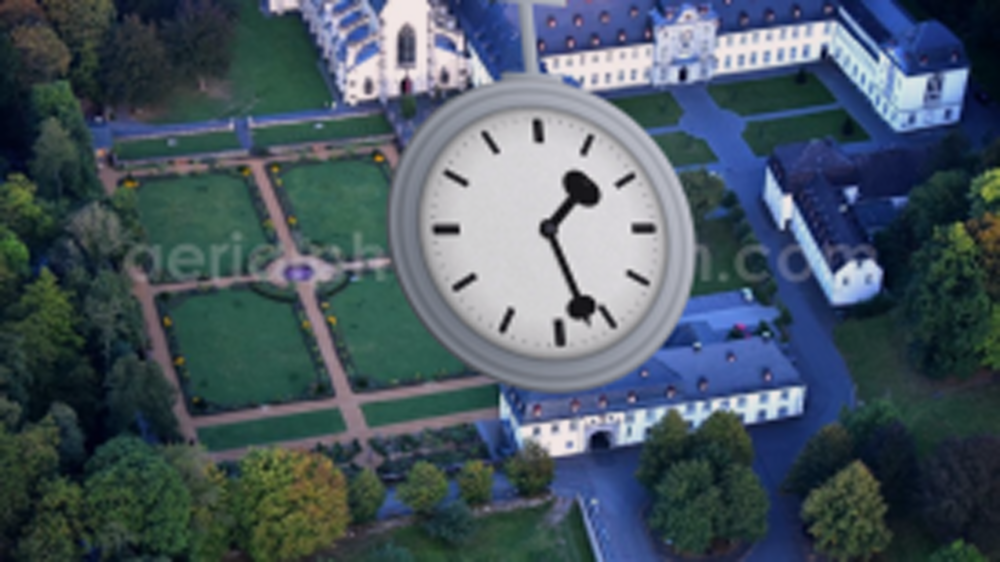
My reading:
**1:27**
